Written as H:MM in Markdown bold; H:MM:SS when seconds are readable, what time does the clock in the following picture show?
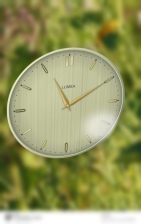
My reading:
**11:10**
